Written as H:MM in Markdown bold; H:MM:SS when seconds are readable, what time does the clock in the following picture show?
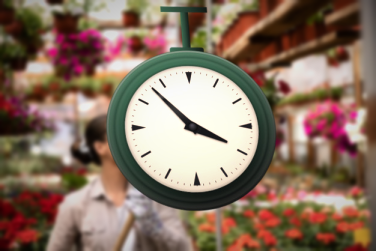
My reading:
**3:53**
